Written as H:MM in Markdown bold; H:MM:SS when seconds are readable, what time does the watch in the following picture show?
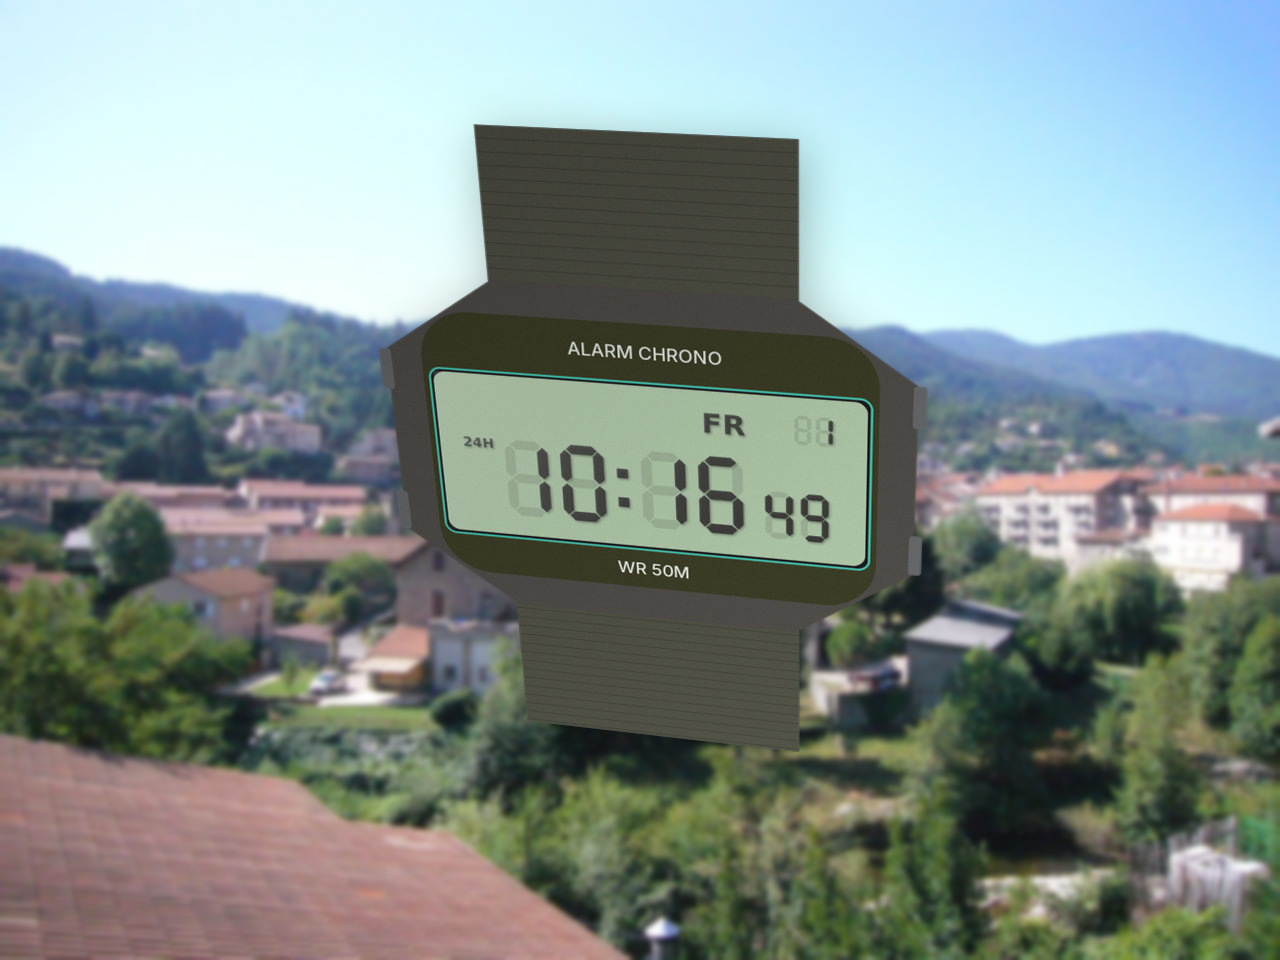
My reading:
**10:16:49**
